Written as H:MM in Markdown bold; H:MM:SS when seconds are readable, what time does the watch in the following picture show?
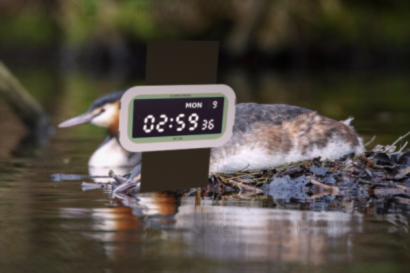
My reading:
**2:59:36**
